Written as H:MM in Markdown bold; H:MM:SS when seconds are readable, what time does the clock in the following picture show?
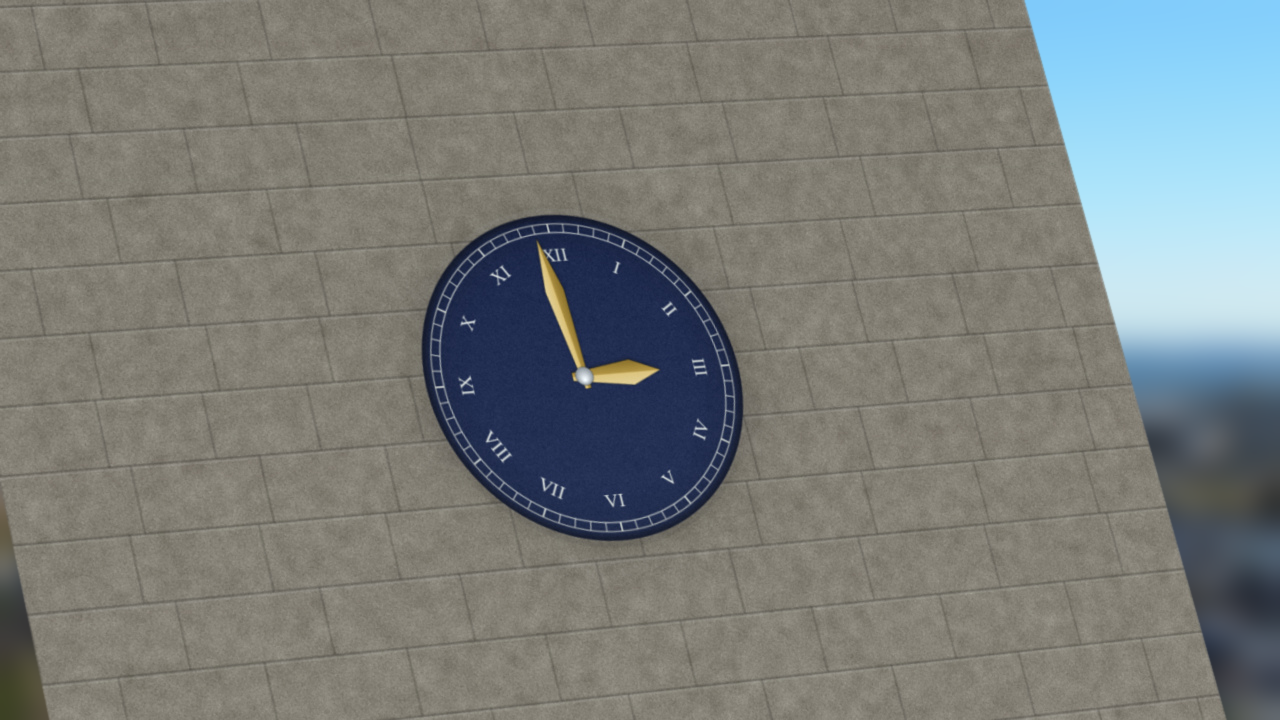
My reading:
**2:59**
